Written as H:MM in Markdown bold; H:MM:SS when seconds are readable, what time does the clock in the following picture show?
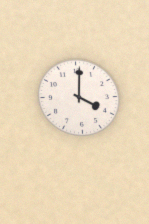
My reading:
**4:01**
